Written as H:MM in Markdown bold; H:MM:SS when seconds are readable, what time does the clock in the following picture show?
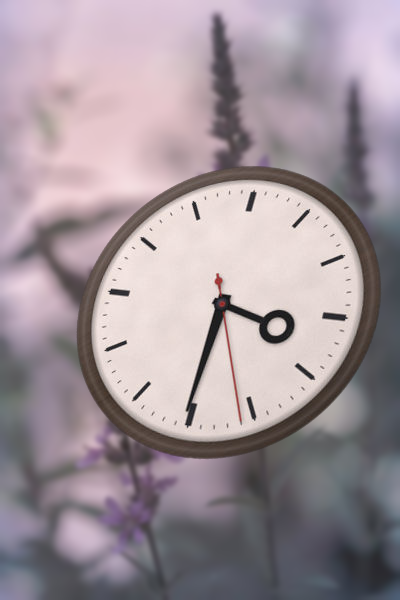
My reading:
**3:30:26**
